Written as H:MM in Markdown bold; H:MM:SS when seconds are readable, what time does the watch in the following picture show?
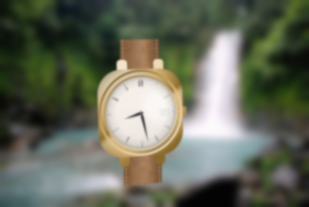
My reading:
**8:28**
